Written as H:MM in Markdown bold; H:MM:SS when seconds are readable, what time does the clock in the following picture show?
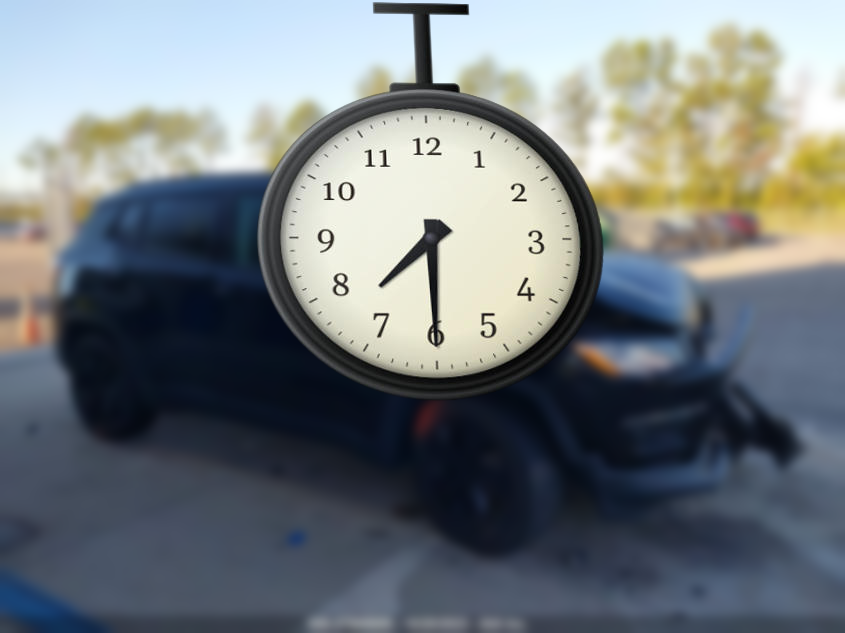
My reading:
**7:30**
